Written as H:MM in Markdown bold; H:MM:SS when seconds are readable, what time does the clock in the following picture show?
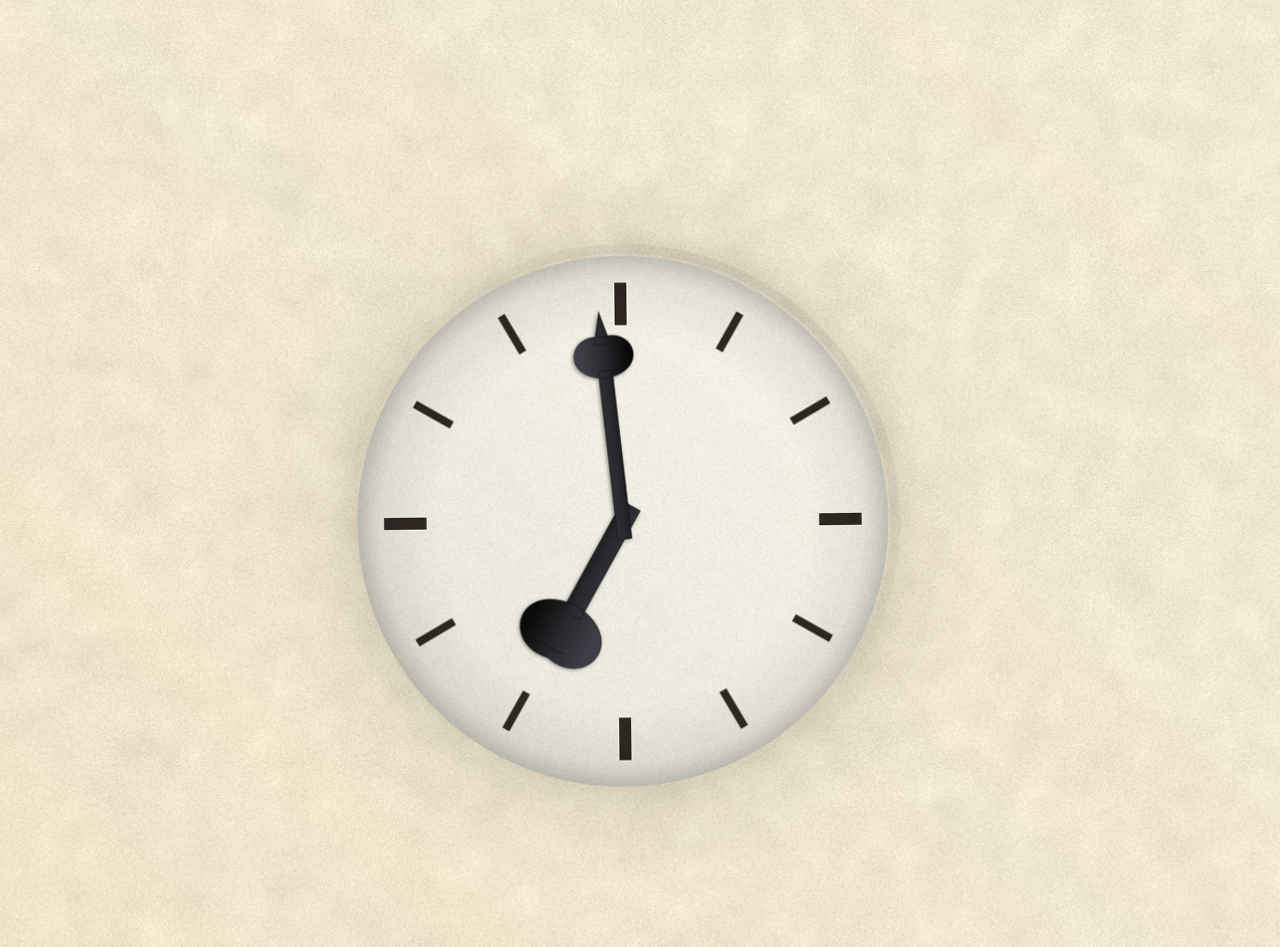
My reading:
**6:59**
